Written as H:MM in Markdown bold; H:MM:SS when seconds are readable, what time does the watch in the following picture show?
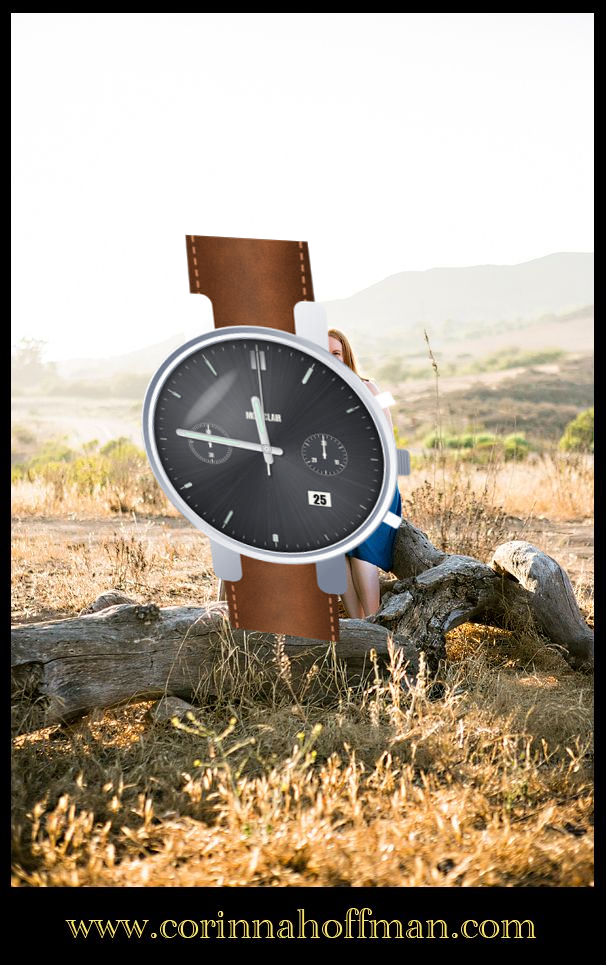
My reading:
**11:46**
